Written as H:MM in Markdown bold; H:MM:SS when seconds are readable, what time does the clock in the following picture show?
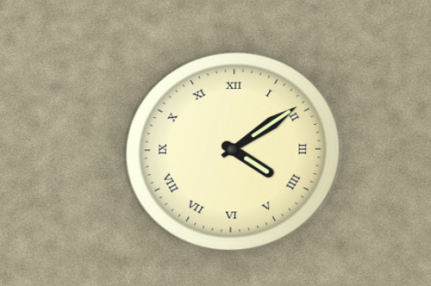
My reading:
**4:09**
